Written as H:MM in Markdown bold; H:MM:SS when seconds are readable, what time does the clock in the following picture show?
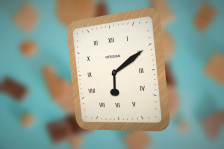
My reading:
**6:10**
